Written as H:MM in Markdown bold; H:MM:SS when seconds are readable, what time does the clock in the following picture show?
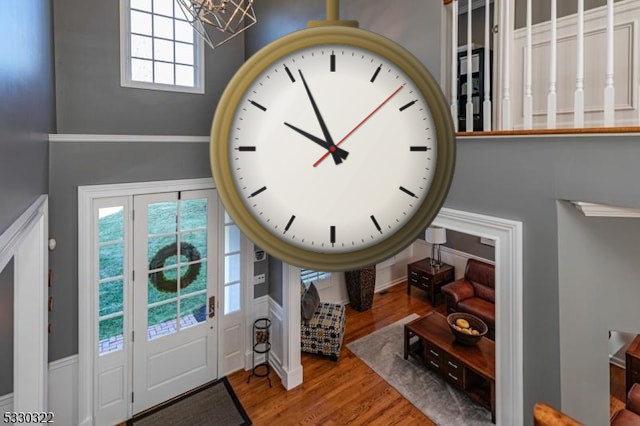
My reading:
**9:56:08**
